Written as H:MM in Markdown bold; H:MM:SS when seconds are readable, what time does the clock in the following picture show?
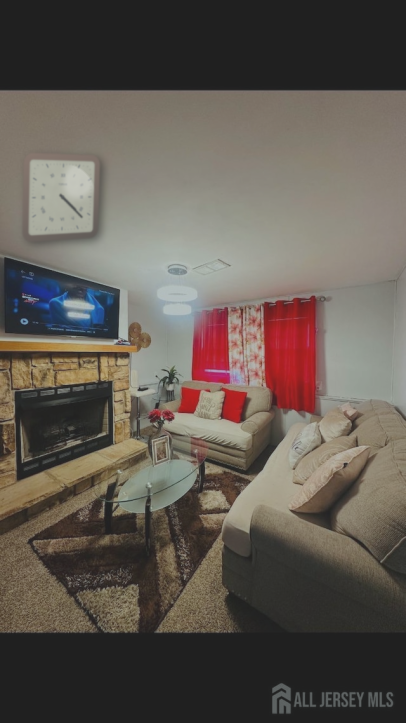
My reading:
**4:22**
